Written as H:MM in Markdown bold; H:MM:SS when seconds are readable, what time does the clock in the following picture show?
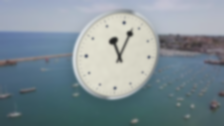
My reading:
**11:03**
